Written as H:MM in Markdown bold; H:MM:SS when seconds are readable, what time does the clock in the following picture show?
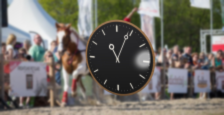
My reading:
**11:04**
